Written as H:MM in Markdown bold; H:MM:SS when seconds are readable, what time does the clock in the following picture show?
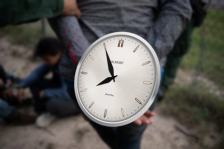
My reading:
**7:55**
